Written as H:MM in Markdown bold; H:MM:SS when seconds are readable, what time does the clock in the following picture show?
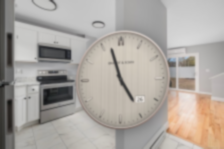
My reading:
**4:57**
